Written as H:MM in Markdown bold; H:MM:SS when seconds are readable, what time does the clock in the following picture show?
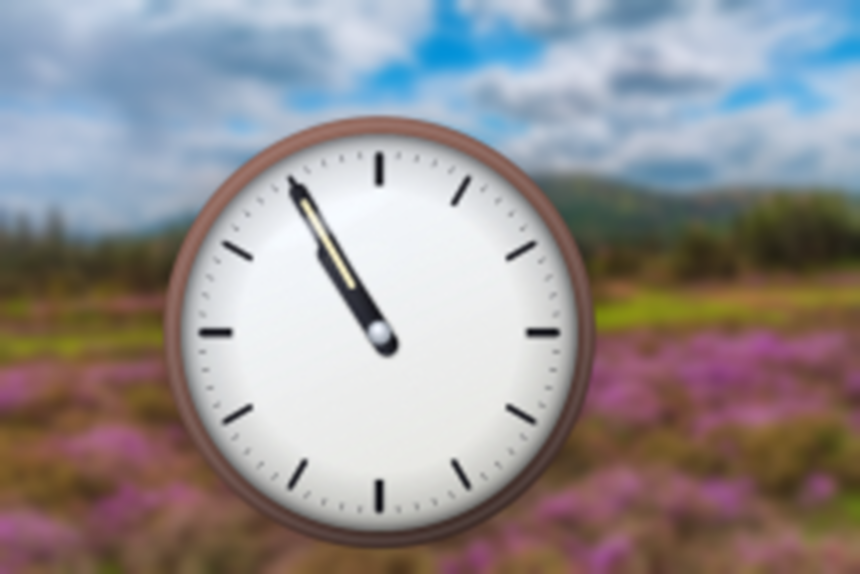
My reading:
**10:55**
